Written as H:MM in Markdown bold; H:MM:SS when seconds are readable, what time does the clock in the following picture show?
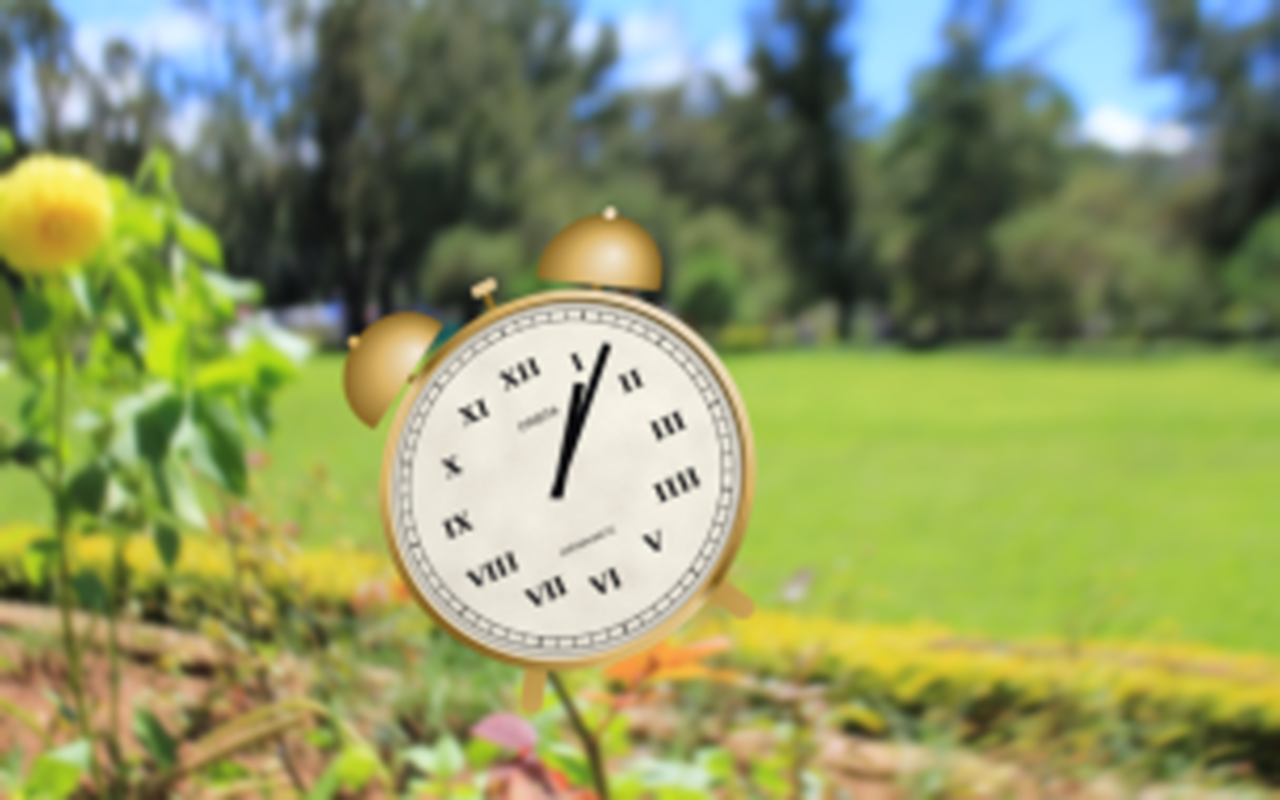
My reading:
**1:07**
